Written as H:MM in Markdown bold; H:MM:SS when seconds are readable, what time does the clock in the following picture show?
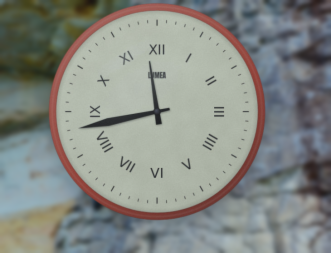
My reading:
**11:43**
